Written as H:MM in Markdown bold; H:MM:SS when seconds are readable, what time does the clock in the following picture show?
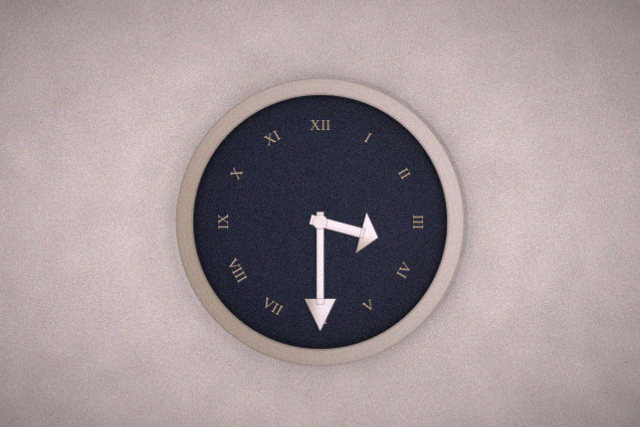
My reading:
**3:30**
